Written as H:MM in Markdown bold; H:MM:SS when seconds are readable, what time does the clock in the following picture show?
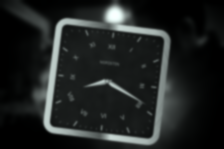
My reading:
**8:19**
